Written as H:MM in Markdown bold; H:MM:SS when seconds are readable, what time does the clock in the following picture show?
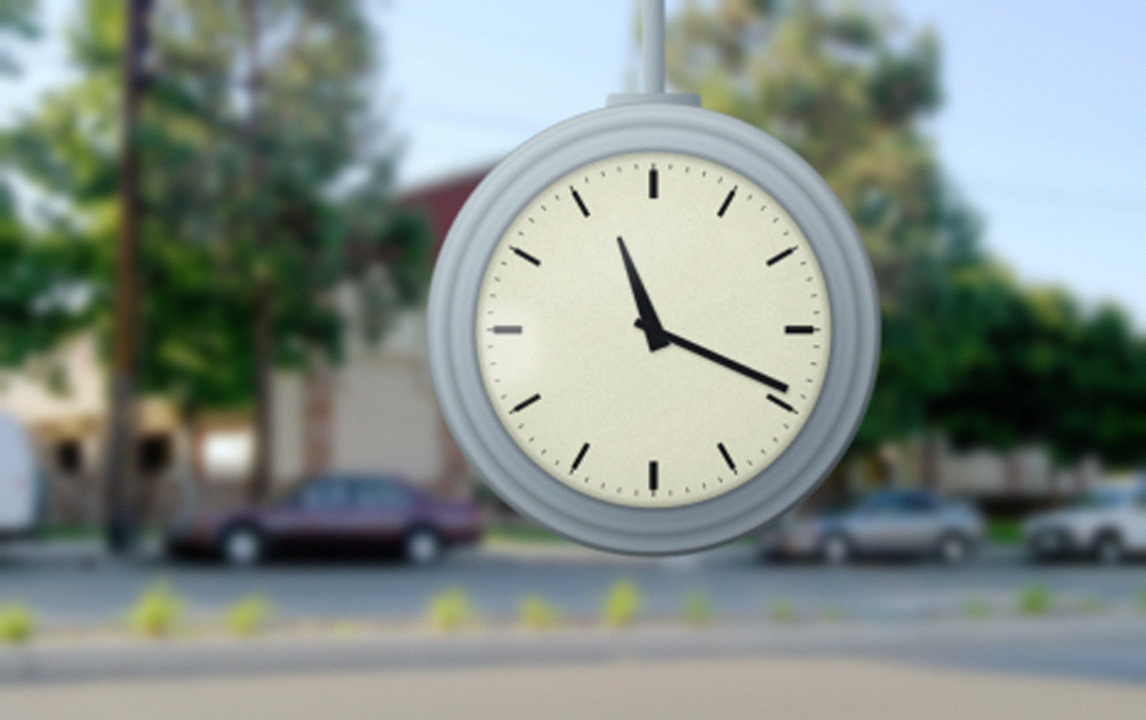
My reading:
**11:19**
